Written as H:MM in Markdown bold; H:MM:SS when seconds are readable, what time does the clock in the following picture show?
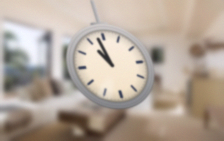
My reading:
**10:58**
